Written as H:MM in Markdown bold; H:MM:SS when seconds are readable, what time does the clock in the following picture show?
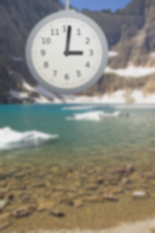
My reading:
**3:01**
